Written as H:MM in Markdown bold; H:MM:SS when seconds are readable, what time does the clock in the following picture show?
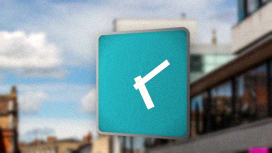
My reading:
**5:09**
